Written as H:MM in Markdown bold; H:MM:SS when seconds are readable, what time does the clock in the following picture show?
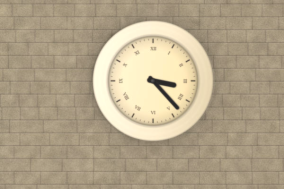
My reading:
**3:23**
